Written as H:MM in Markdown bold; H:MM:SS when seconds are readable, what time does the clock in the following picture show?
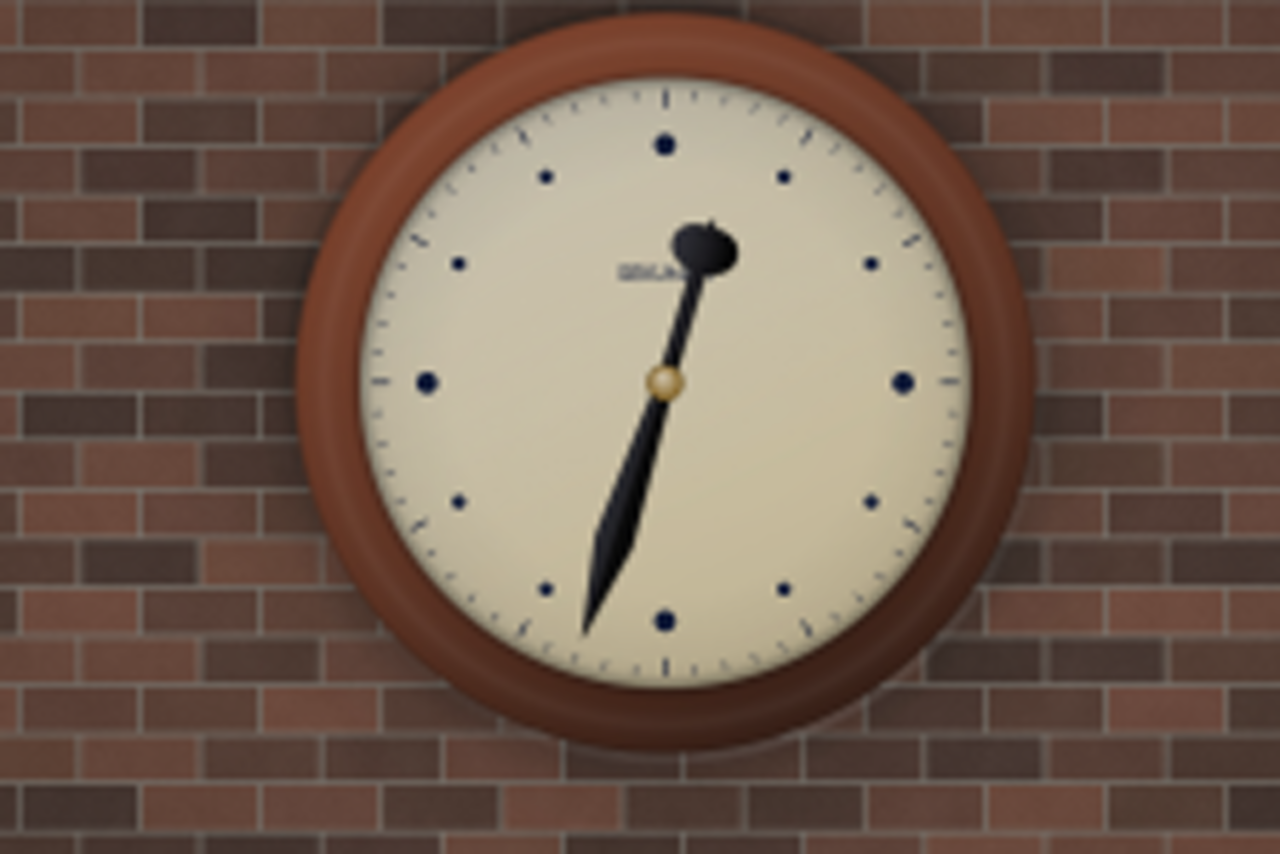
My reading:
**12:33**
